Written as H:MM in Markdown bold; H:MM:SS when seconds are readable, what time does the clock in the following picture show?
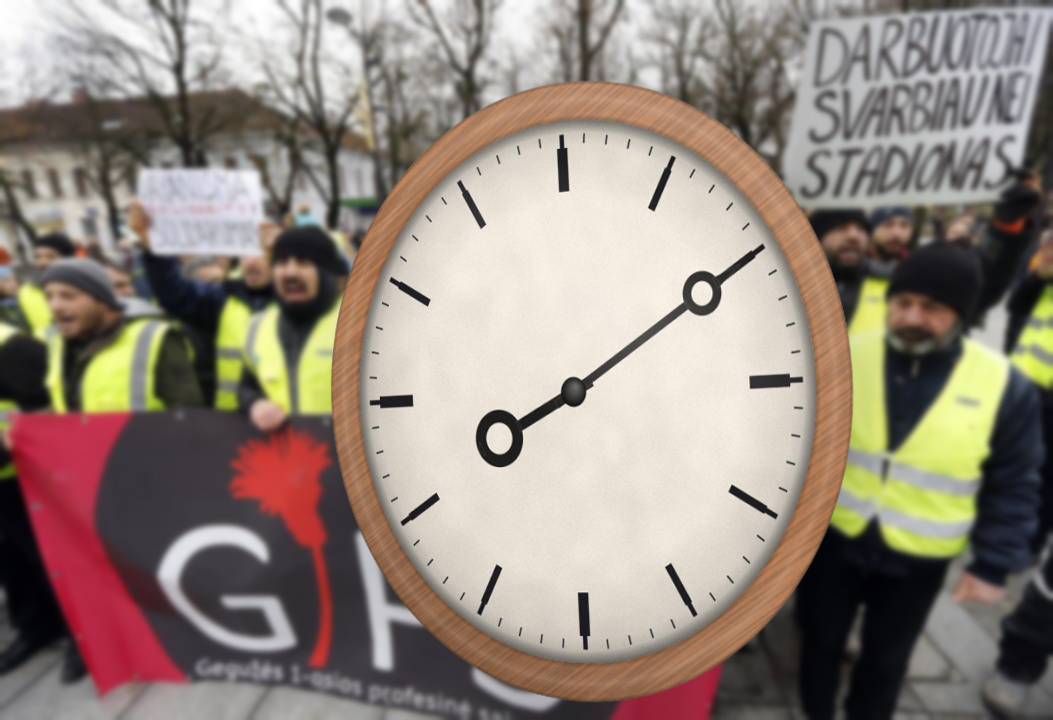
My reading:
**8:10**
